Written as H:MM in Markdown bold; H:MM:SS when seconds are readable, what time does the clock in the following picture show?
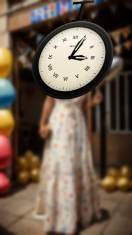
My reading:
**3:04**
